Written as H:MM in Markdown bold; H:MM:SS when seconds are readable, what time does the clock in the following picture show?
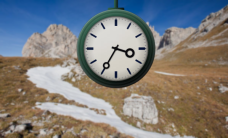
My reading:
**3:35**
